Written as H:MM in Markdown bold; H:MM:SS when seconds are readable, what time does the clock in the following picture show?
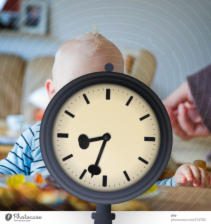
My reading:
**8:33**
